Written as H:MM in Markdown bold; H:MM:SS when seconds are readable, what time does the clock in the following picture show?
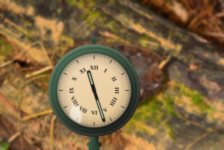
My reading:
**11:27**
